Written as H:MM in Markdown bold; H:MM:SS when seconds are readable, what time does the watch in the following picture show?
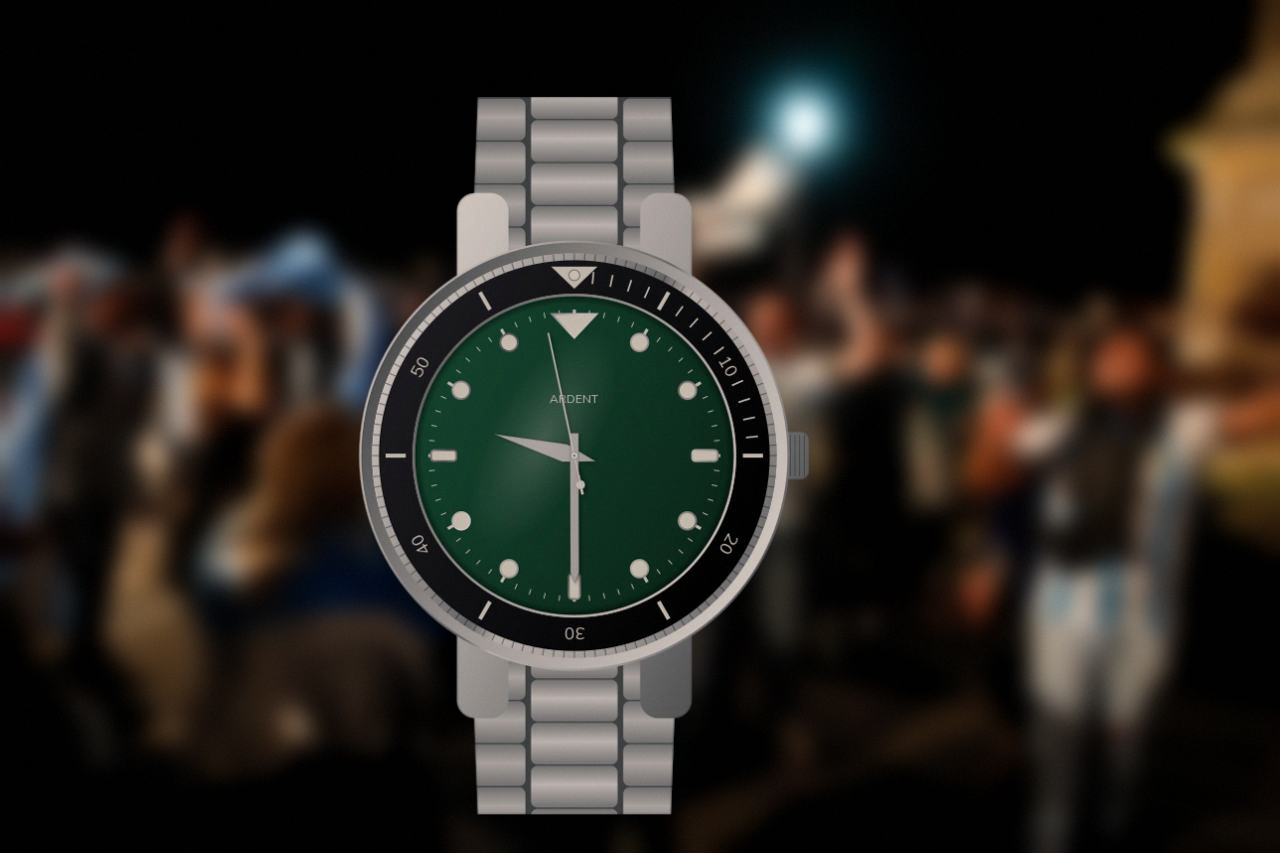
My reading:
**9:29:58**
